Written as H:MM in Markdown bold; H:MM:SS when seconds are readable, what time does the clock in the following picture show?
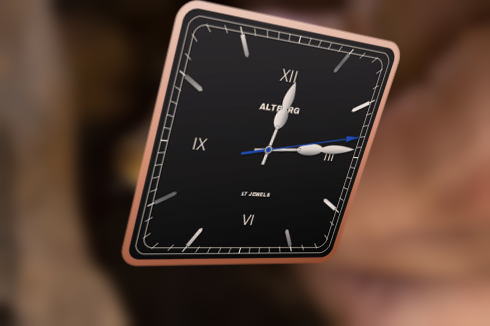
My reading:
**12:14:13**
